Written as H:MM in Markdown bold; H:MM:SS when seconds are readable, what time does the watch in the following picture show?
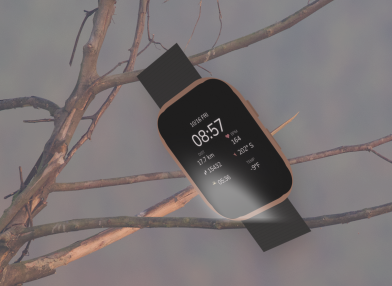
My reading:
**8:57**
